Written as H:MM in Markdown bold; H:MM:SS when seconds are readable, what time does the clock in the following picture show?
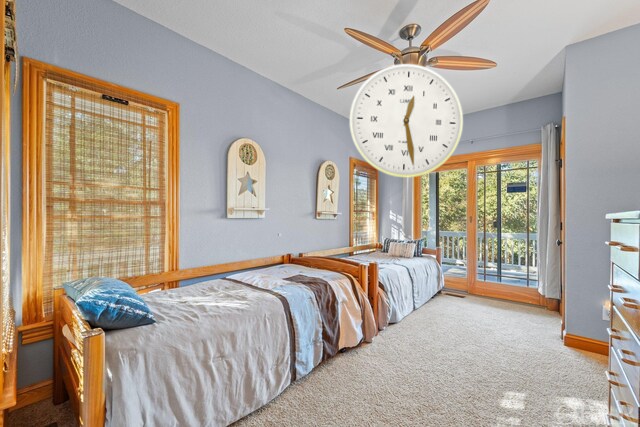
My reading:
**12:28**
